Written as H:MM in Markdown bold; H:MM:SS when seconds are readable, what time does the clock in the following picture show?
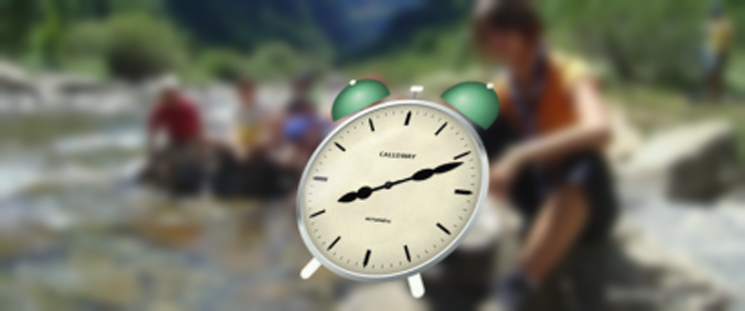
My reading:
**8:11**
